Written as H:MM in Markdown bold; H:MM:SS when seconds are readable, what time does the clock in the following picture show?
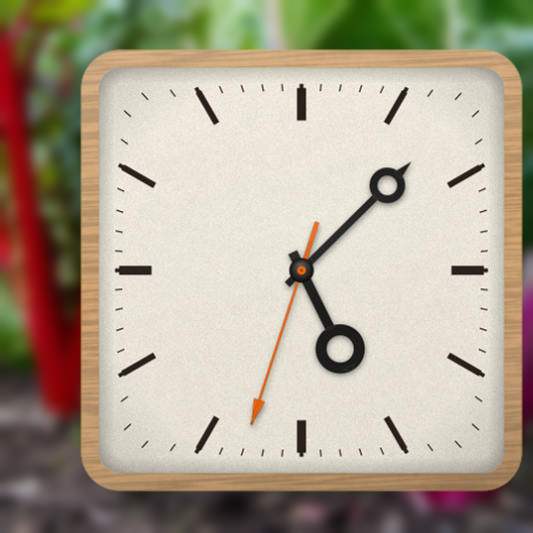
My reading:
**5:07:33**
